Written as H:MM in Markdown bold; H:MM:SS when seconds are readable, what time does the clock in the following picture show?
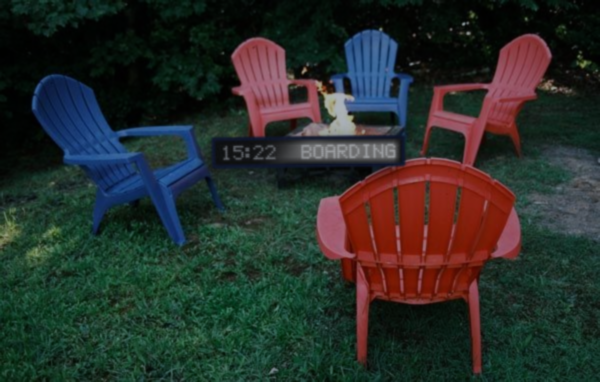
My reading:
**15:22**
